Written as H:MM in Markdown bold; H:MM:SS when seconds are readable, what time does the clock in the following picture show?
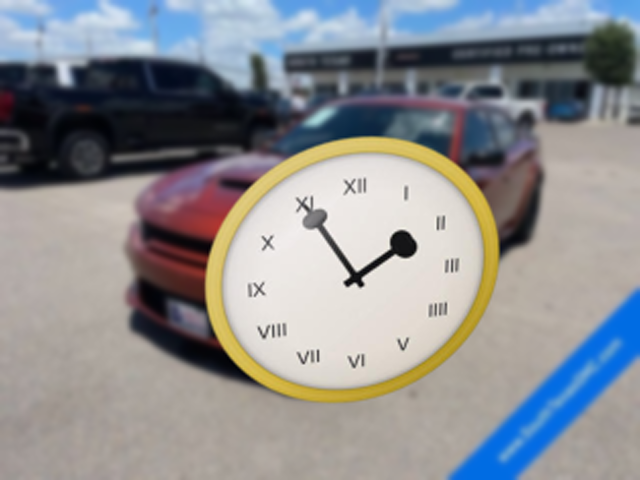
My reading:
**1:55**
